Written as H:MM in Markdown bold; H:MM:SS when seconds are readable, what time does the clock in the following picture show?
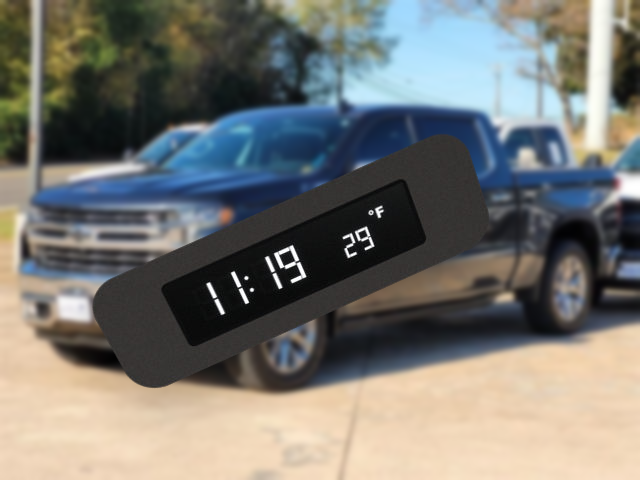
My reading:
**11:19**
